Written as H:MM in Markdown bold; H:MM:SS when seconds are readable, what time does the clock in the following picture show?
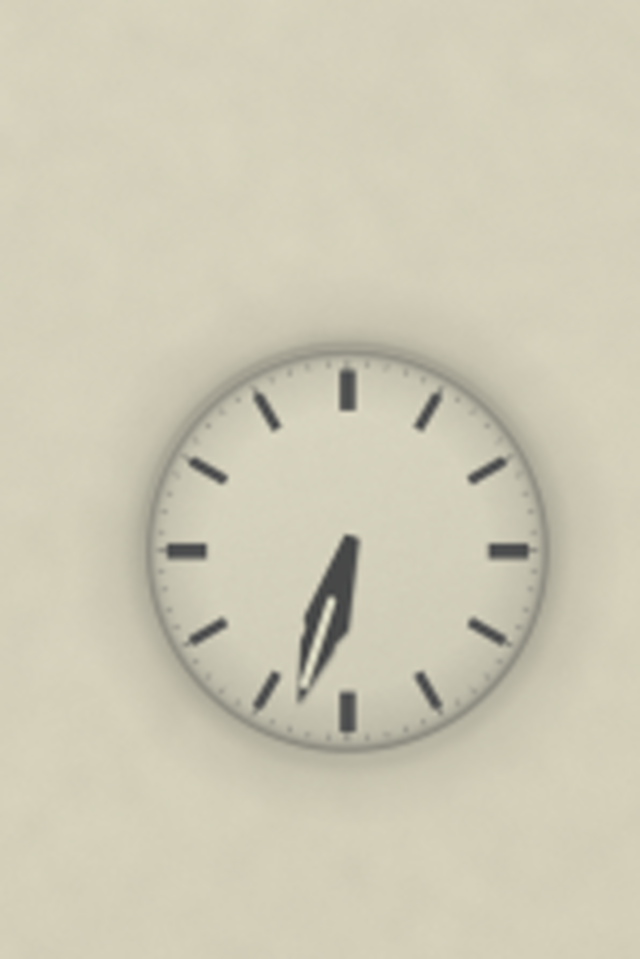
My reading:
**6:33**
